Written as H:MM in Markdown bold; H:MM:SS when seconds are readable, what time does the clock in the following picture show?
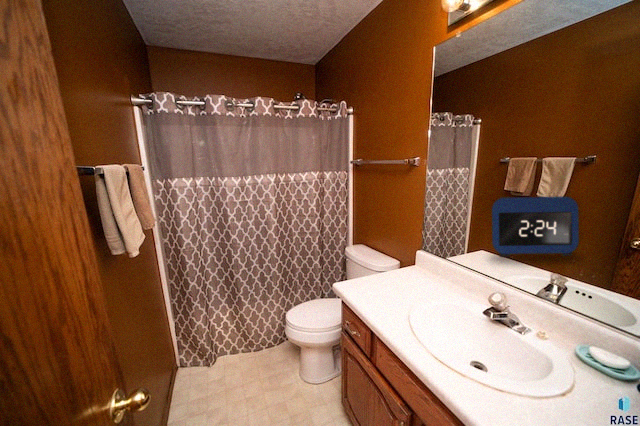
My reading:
**2:24**
